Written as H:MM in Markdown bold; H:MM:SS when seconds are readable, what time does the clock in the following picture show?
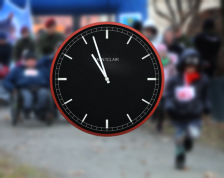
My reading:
**10:57**
